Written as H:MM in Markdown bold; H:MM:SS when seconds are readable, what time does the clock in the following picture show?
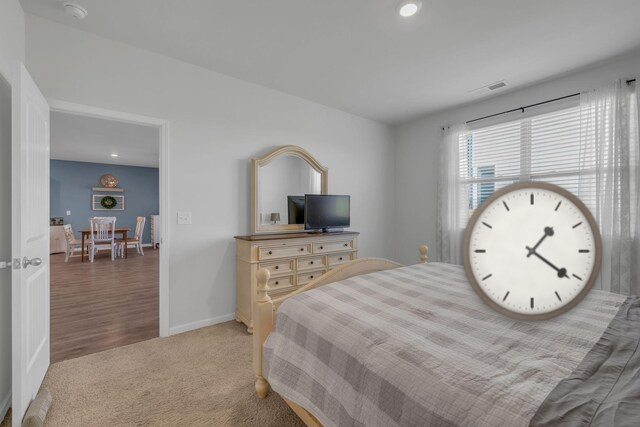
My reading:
**1:21**
